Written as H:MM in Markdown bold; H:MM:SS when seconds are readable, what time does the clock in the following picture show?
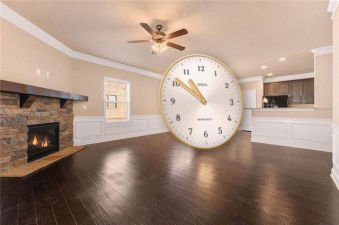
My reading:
**10:51**
